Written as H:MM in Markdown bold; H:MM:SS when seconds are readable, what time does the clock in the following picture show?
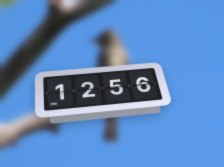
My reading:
**12:56**
